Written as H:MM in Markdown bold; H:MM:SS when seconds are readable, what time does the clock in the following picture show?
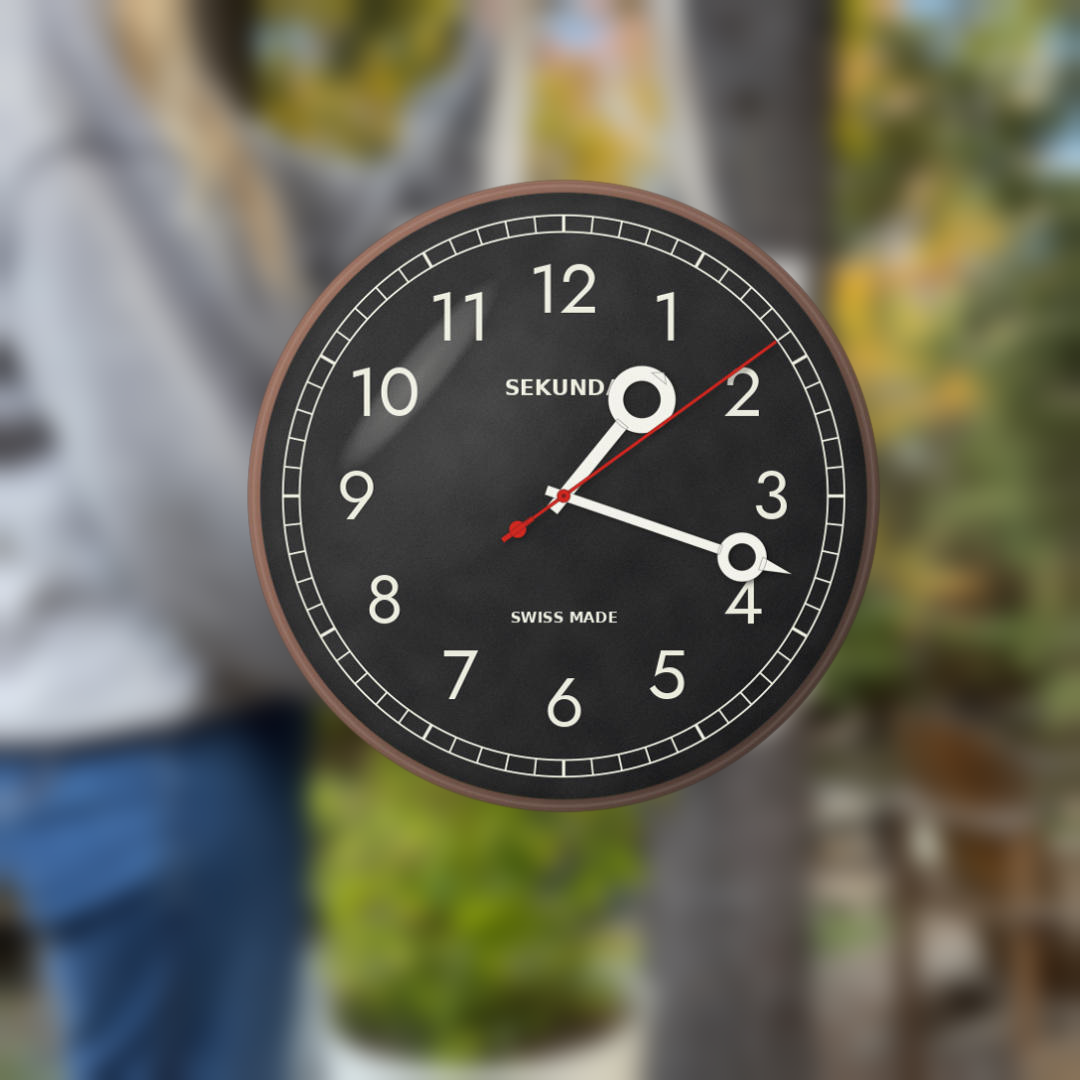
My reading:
**1:18:09**
